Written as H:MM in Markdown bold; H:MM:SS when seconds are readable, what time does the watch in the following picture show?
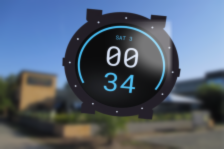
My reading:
**0:34**
